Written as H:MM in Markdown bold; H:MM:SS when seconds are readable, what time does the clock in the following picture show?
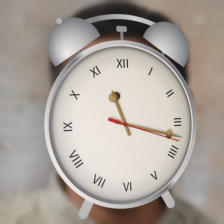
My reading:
**11:17:18**
